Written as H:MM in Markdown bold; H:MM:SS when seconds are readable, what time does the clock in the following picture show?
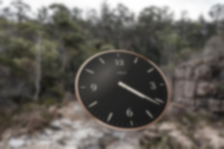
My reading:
**4:21**
